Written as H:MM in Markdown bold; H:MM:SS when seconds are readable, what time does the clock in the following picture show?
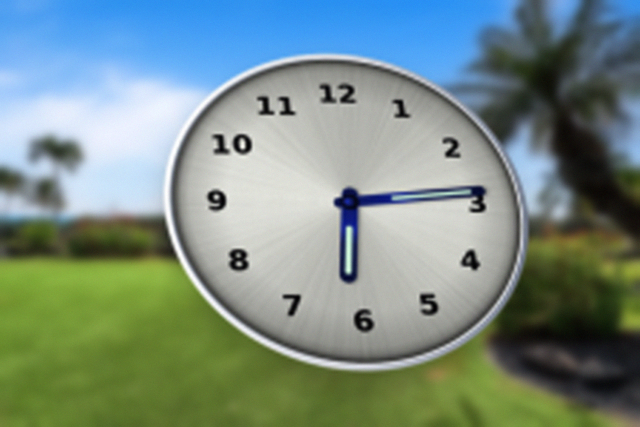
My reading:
**6:14**
